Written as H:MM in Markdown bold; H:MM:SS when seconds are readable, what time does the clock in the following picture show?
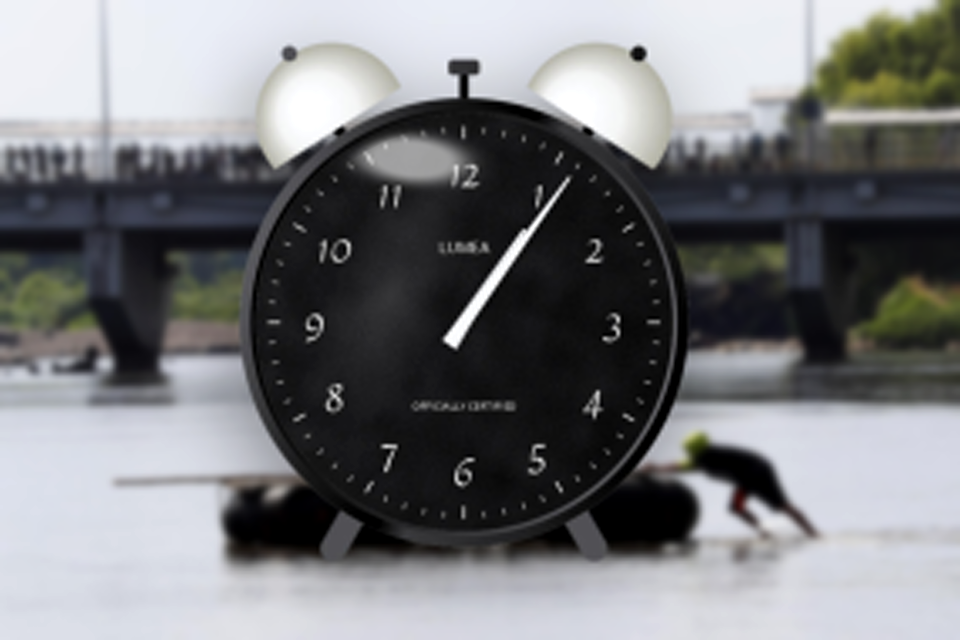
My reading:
**1:06**
